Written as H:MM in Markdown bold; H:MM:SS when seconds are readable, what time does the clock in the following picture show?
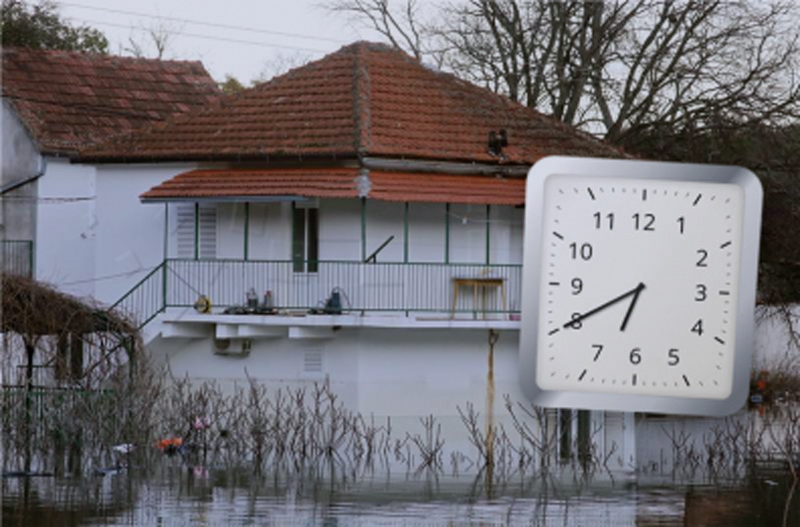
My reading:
**6:40**
